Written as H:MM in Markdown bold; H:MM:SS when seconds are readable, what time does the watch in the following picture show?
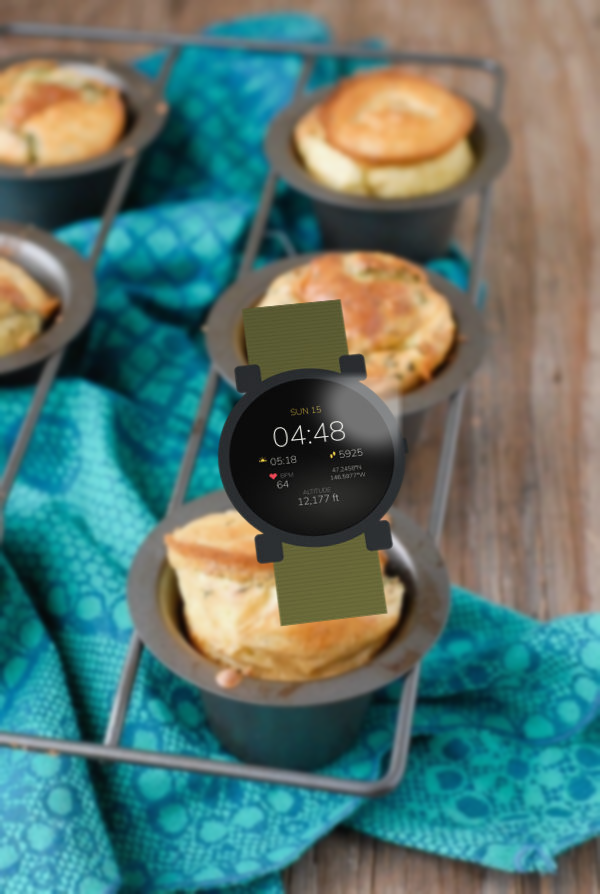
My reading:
**4:48**
